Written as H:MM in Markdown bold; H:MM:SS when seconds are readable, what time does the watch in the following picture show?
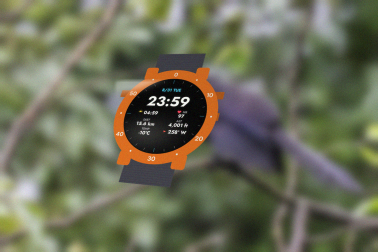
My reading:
**23:59**
